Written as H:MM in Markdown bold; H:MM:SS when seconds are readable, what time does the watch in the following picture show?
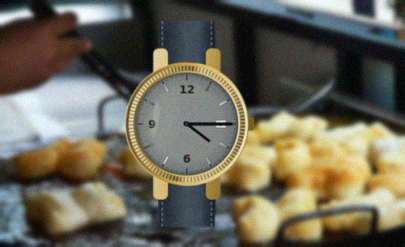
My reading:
**4:15**
